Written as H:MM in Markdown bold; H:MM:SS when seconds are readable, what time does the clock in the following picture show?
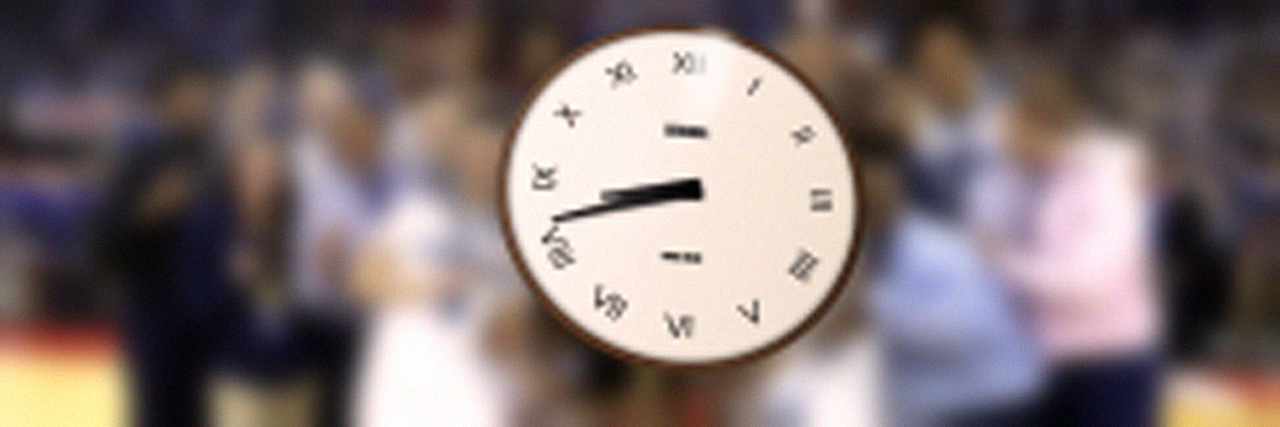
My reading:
**8:42**
